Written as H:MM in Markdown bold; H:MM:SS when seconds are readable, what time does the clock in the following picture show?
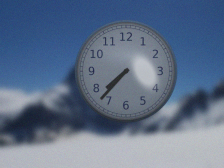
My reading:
**7:37**
